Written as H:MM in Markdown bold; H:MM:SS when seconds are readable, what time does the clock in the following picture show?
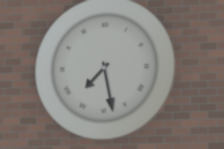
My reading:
**7:28**
